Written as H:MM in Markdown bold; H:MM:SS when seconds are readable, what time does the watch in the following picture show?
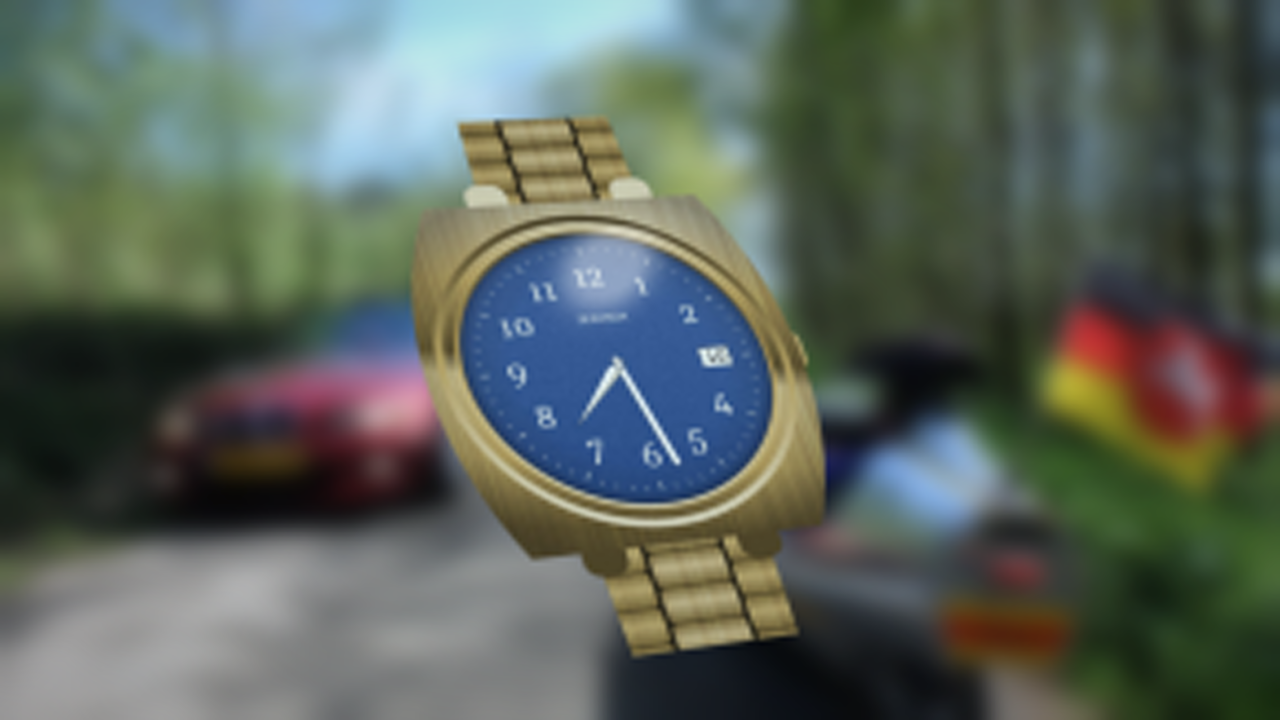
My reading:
**7:28**
